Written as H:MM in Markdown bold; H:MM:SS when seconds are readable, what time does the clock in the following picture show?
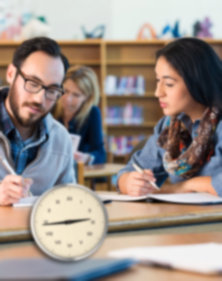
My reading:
**2:44**
